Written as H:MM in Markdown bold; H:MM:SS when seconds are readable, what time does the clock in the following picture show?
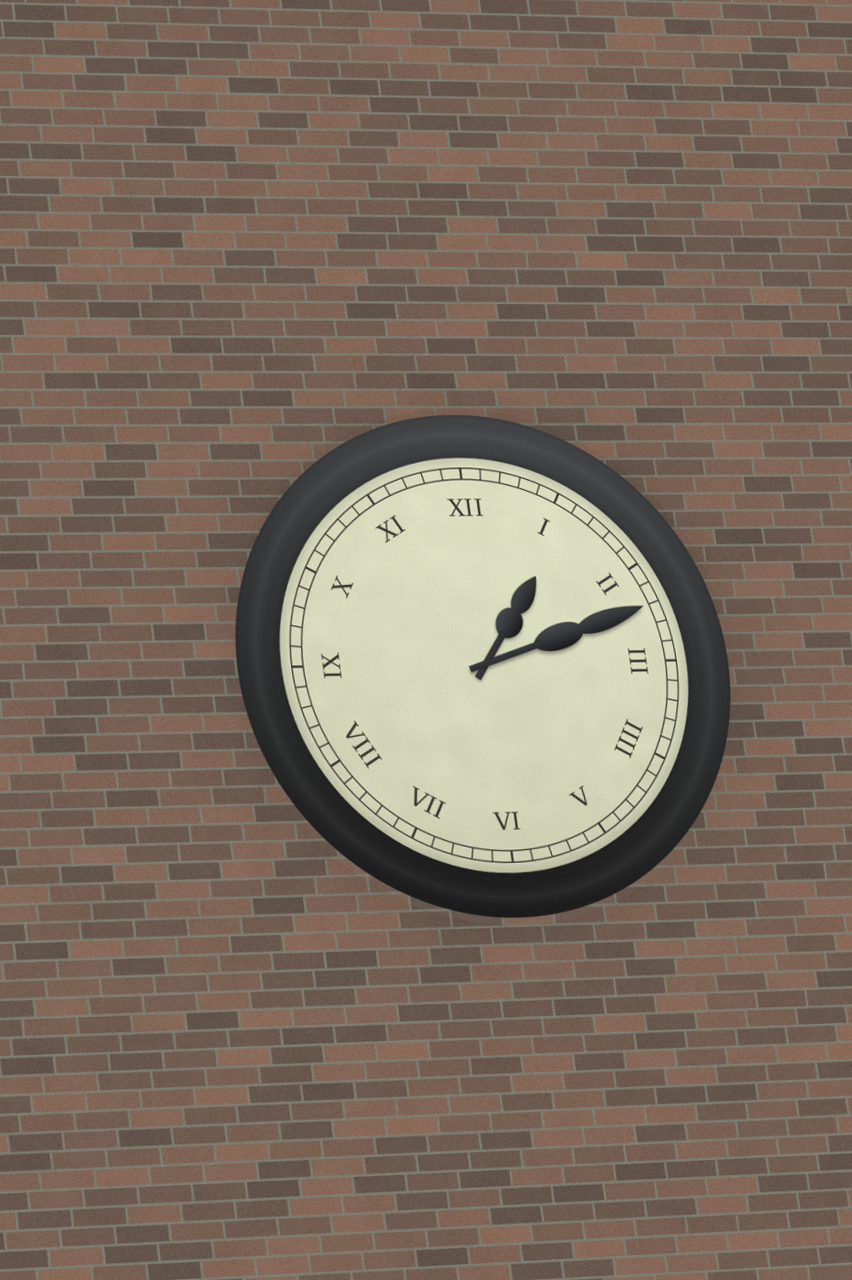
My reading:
**1:12**
